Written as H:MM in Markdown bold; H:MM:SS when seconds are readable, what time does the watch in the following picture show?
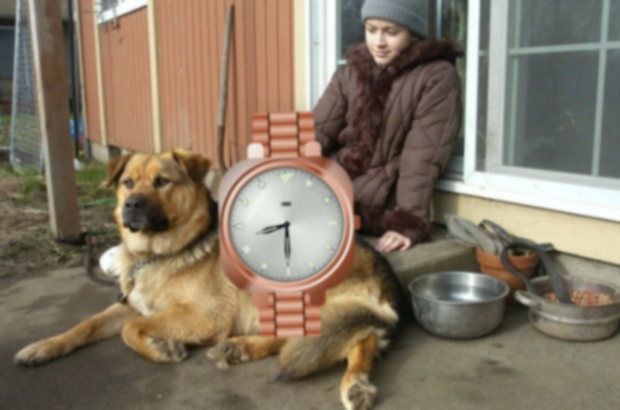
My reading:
**8:30**
